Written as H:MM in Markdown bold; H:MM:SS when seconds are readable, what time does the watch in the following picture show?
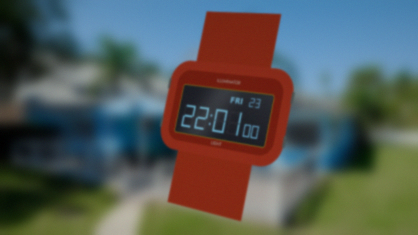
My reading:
**22:01:00**
